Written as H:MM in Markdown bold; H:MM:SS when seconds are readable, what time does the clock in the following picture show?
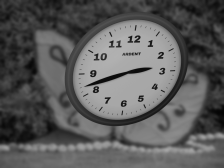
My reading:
**2:42**
